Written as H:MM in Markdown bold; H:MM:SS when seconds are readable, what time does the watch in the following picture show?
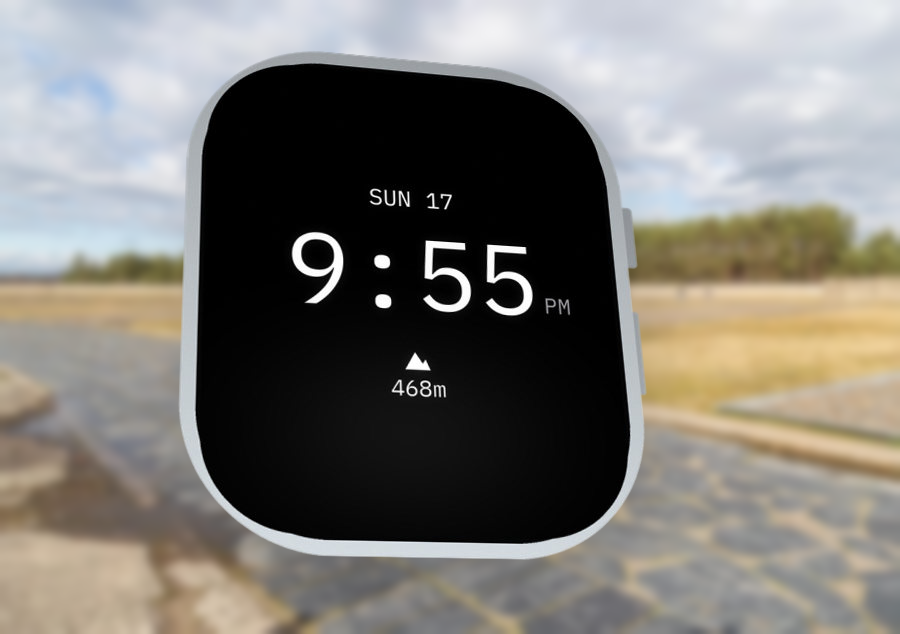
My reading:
**9:55**
